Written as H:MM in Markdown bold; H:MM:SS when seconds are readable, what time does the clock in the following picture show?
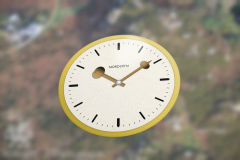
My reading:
**10:09**
